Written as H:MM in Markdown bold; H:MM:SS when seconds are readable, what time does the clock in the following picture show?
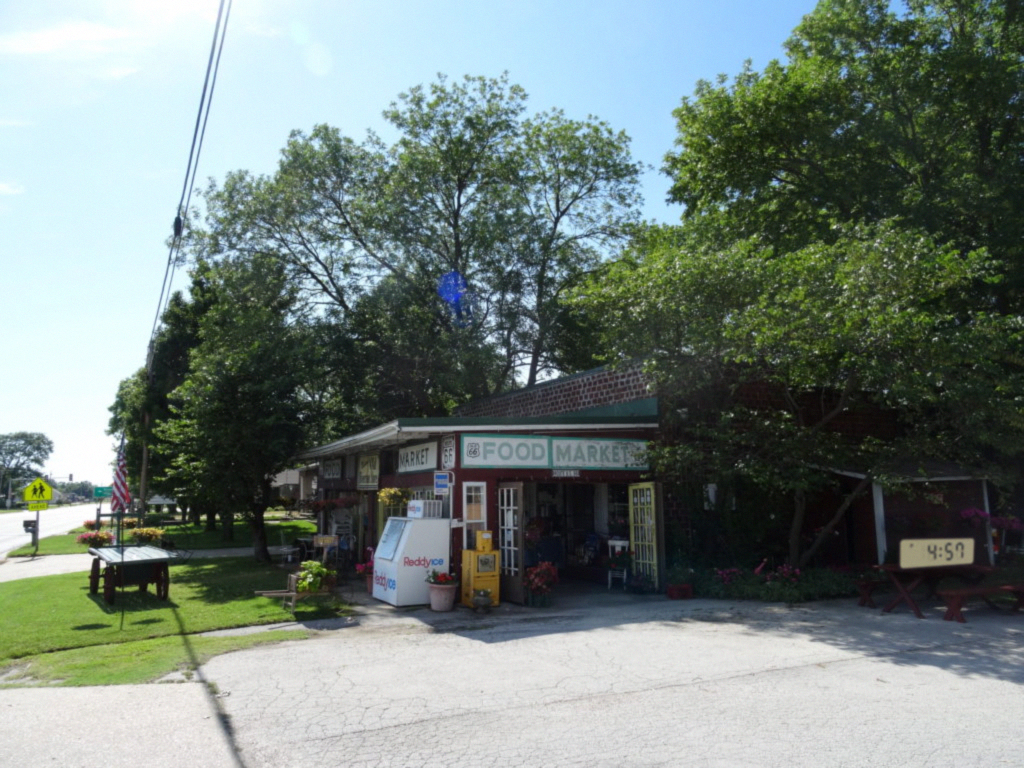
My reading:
**4:57**
